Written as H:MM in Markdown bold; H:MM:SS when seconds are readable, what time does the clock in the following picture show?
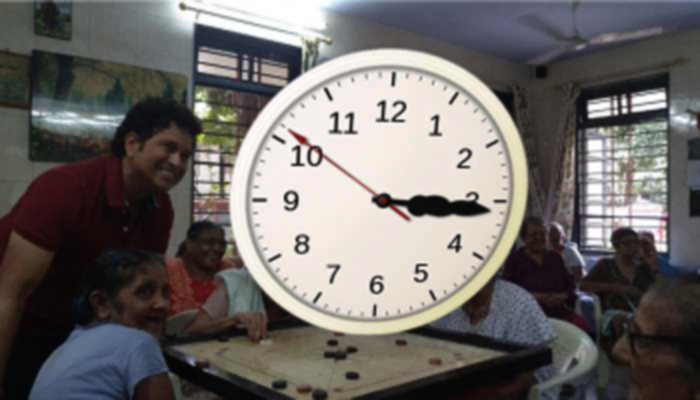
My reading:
**3:15:51**
